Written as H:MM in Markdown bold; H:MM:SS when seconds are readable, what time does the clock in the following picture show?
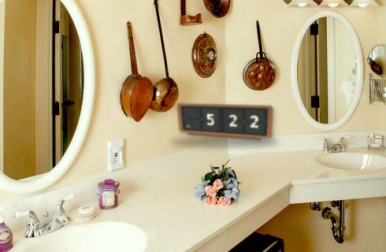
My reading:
**5:22**
